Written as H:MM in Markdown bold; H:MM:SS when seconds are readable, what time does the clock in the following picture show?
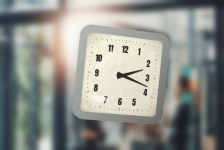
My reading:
**2:18**
